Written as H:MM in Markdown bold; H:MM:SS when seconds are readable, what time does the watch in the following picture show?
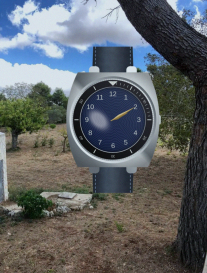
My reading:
**2:10**
